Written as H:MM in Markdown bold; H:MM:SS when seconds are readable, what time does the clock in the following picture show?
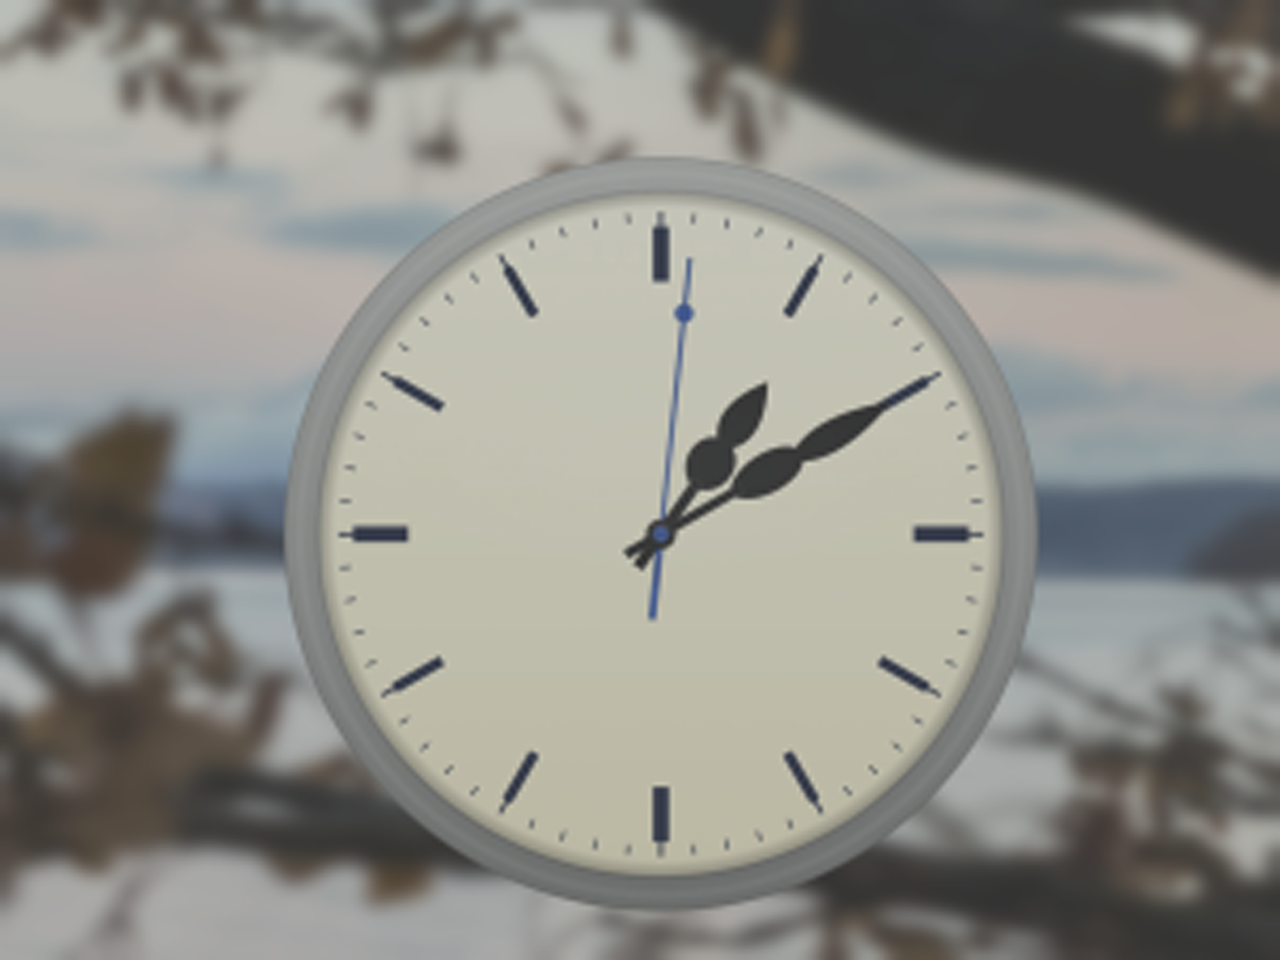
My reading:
**1:10:01**
